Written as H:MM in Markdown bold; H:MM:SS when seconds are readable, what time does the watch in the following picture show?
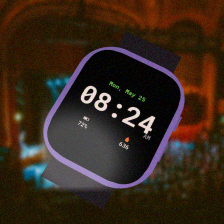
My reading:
**8:24**
